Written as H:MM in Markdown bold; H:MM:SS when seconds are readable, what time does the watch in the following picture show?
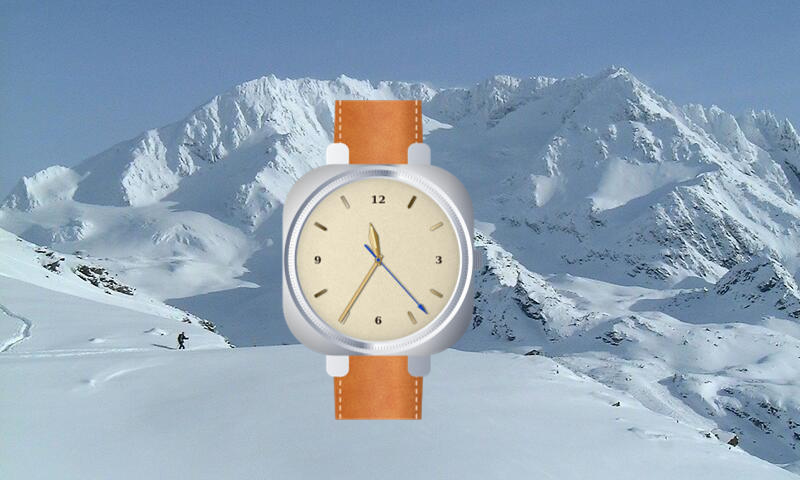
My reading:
**11:35:23**
